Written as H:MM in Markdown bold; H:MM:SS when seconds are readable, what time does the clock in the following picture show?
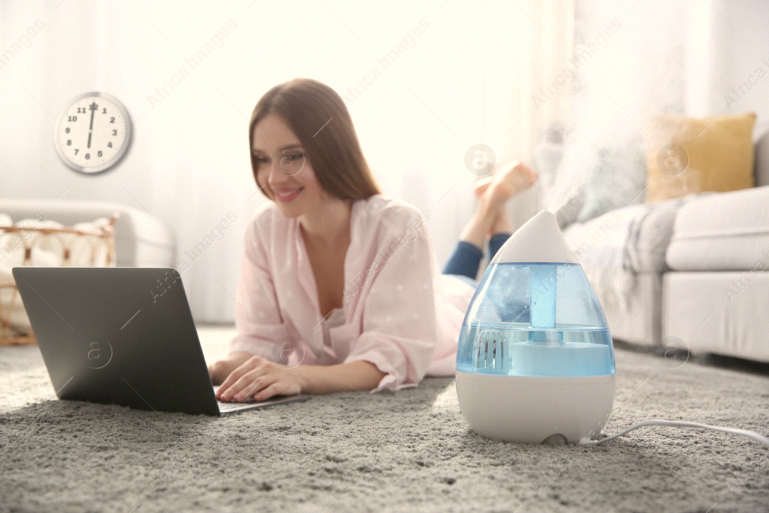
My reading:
**6:00**
